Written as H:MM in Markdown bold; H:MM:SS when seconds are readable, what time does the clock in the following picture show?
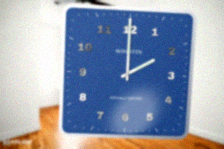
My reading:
**2:00**
